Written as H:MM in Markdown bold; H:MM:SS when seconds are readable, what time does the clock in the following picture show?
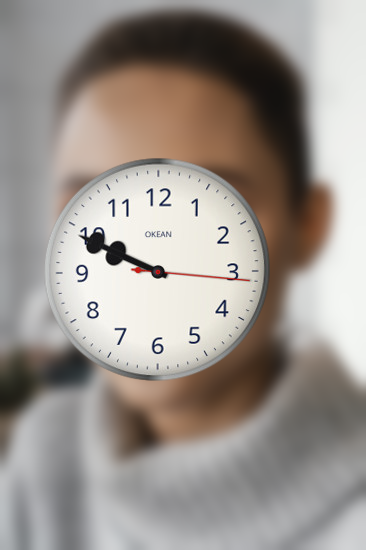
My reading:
**9:49:16**
